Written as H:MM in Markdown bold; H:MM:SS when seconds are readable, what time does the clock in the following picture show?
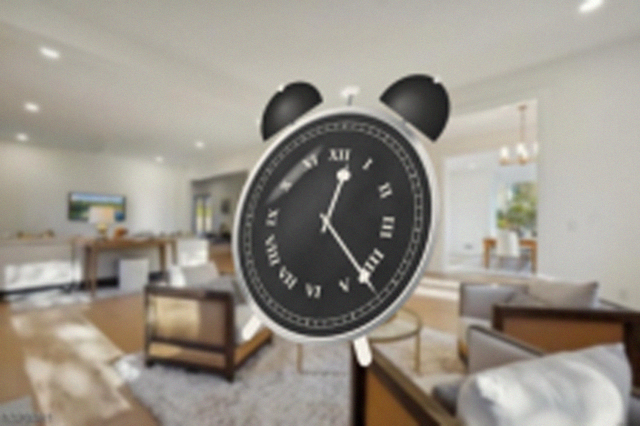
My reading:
**12:22**
